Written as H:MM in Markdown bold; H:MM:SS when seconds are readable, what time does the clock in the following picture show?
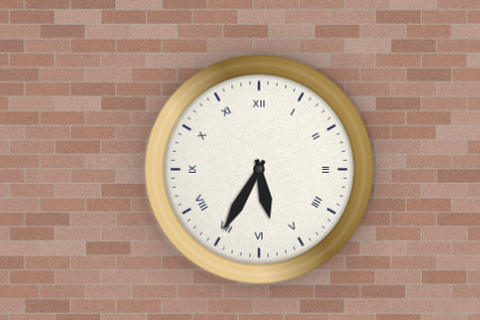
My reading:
**5:35**
